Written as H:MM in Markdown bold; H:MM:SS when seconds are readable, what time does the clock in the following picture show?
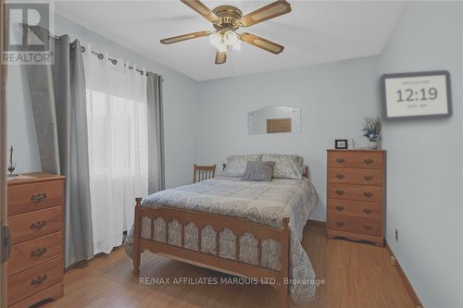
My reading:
**12:19**
